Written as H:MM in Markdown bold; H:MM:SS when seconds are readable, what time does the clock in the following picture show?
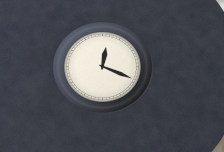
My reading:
**12:19**
